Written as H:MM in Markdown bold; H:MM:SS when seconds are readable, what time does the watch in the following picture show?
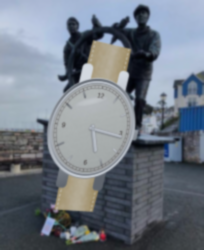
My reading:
**5:16**
